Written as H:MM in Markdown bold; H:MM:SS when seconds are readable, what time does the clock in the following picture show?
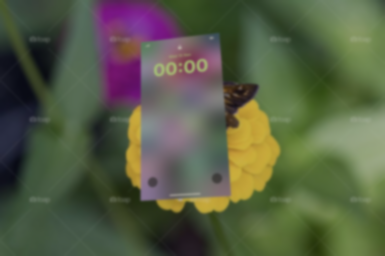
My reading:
**0:00**
